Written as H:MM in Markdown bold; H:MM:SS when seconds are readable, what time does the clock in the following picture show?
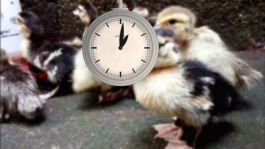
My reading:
**1:01**
